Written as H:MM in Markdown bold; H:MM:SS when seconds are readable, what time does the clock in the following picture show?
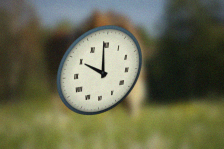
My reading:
**9:59**
